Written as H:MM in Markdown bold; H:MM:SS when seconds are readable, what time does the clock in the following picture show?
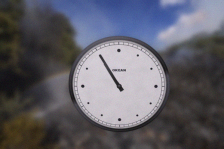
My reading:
**10:55**
